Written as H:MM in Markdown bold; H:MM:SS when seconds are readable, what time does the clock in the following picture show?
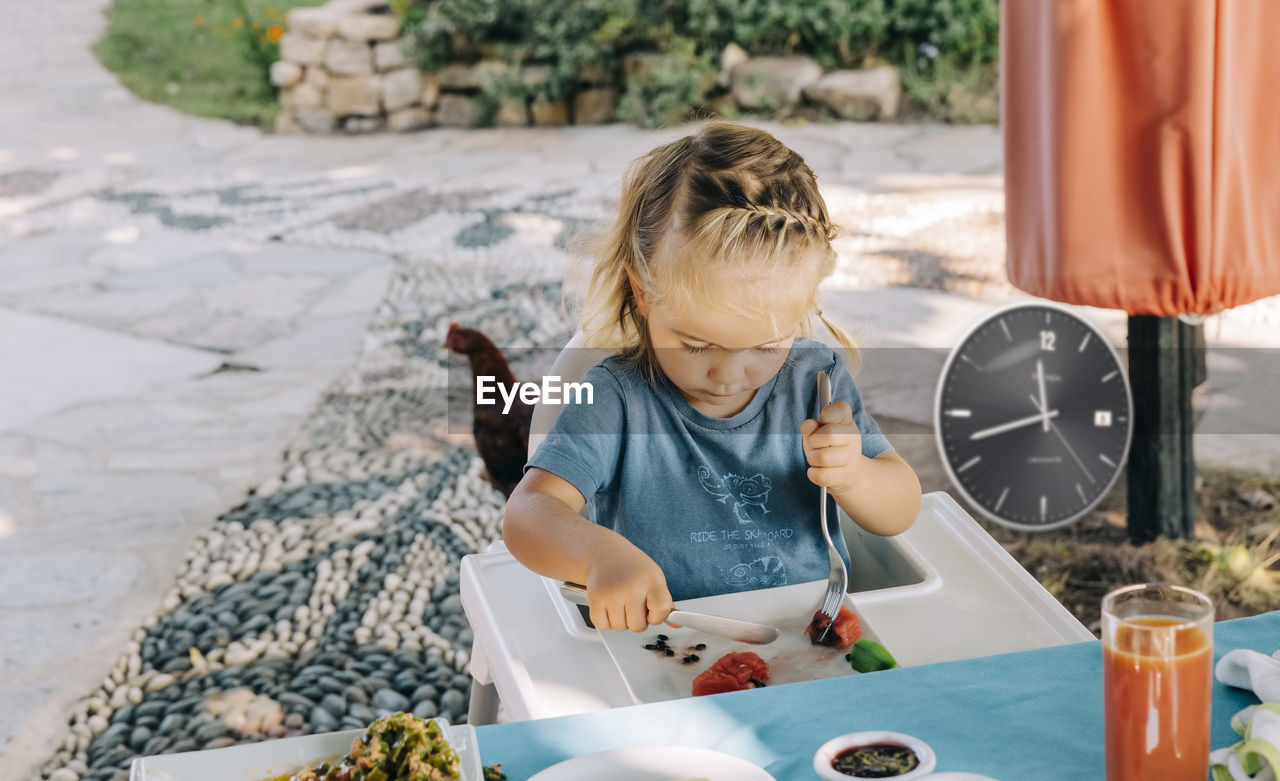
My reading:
**11:42:23**
